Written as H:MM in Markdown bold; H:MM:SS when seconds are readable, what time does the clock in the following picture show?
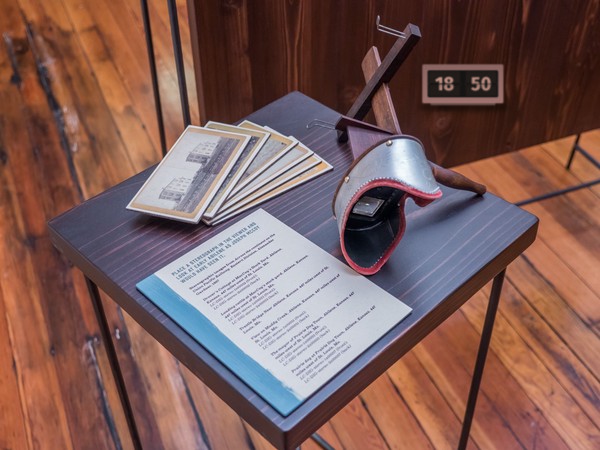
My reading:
**18:50**
